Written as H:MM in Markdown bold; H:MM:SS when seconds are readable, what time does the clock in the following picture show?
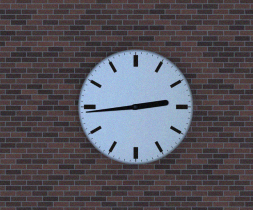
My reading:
**2:44**
